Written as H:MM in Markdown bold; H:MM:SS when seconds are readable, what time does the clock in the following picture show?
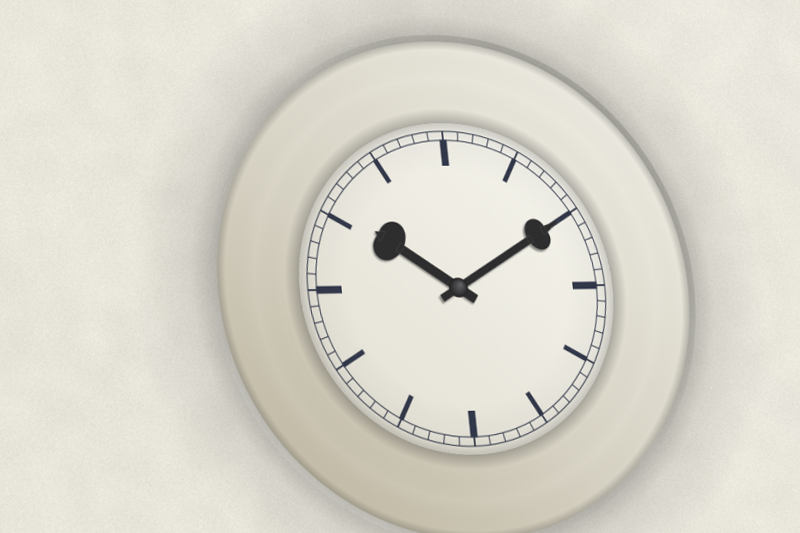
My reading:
**10:10**
